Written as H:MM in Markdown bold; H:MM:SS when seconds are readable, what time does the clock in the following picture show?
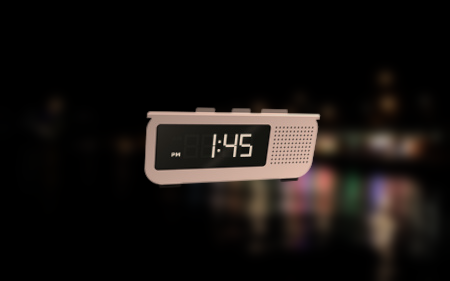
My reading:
**1:45**
